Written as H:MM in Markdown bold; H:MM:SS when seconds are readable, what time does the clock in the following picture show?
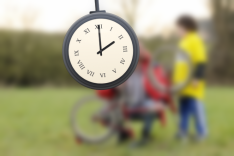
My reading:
**2:00**
